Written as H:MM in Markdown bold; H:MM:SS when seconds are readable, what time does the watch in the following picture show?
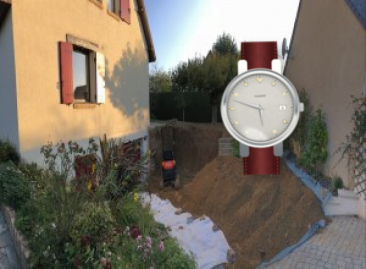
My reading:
**5:48**
